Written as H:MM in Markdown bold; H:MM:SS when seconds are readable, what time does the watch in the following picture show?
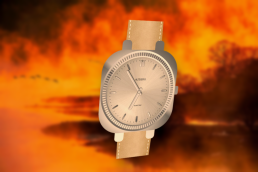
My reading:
**6:54**
